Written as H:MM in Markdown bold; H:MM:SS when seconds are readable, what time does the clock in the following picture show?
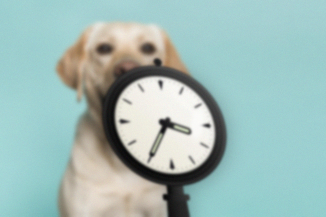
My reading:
**3:35**
